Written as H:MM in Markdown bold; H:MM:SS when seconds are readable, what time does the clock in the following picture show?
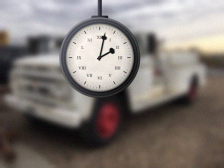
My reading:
**2:02**
